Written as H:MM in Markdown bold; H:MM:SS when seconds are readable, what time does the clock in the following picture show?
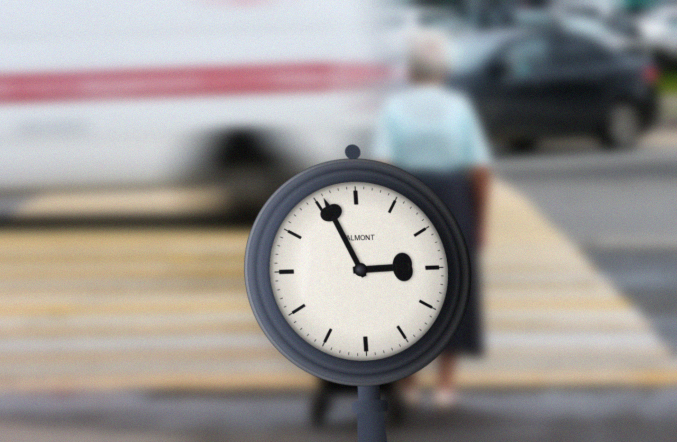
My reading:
**2:56**
